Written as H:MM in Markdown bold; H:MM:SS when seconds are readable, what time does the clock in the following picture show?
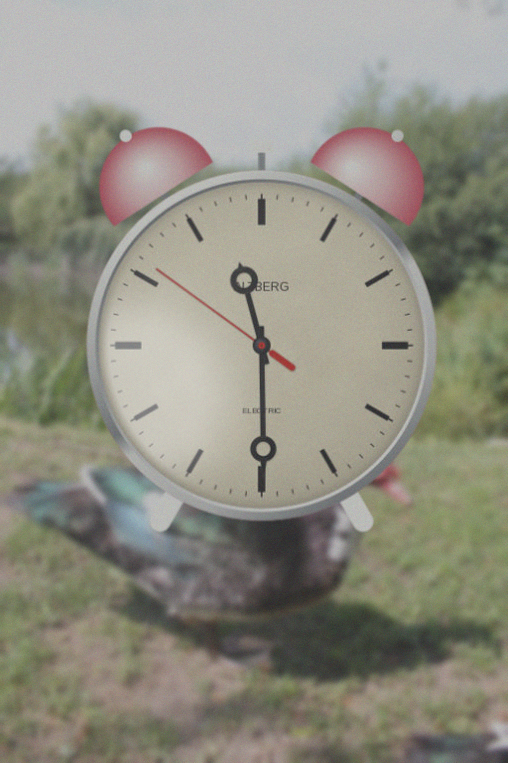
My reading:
**11:29:51**
